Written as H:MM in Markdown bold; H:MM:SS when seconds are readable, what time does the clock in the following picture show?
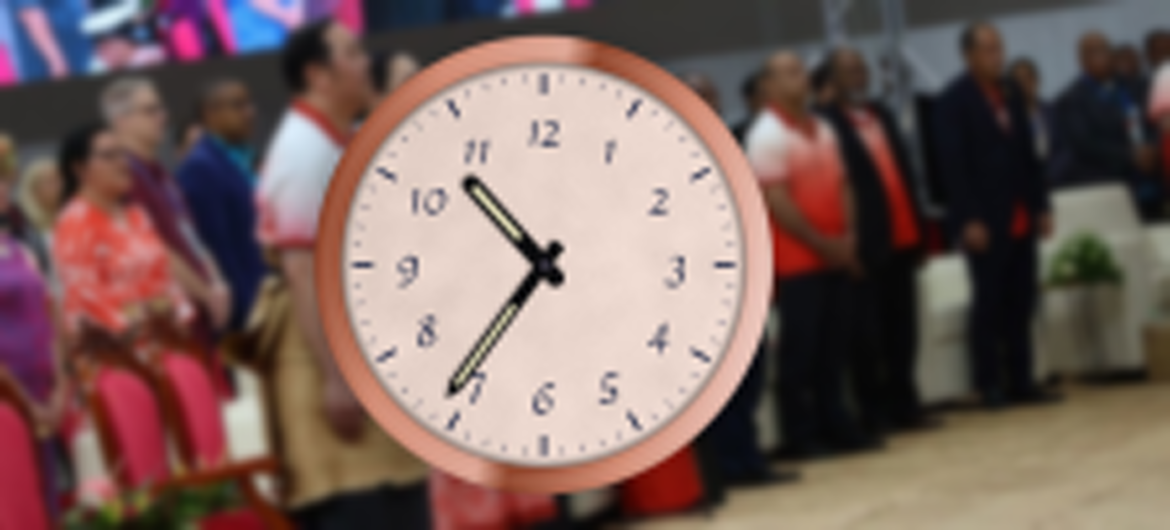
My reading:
**10:36**
